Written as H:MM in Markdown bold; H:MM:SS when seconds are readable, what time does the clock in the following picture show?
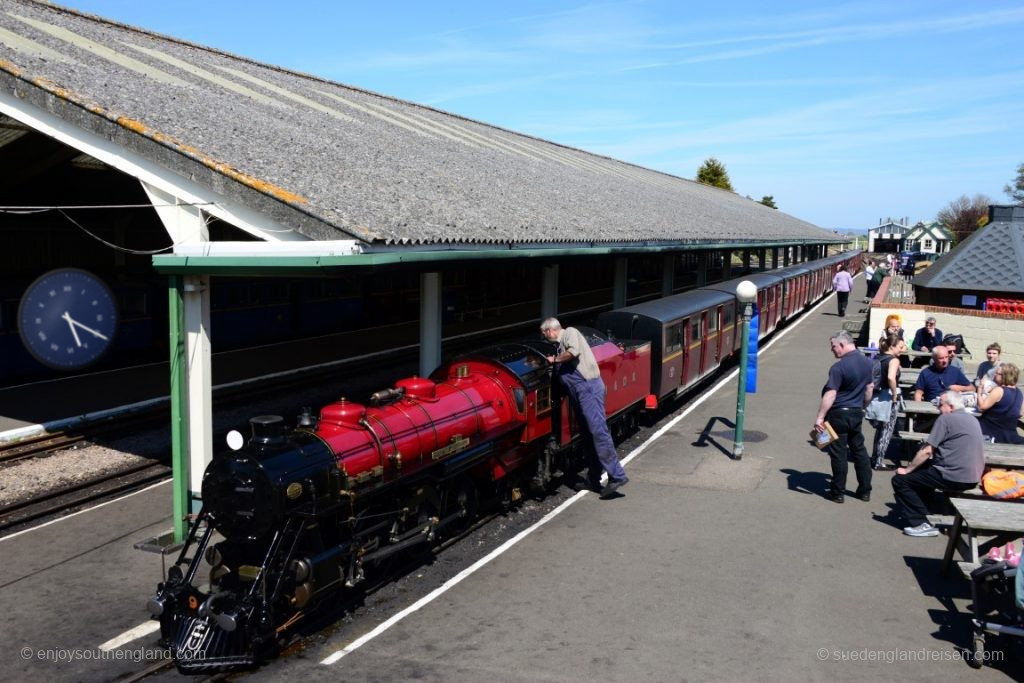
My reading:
**5:20**
